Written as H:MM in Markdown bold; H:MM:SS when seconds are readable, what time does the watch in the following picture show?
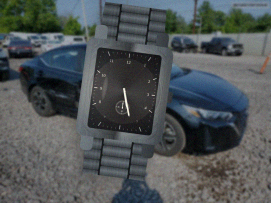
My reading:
**5:27**
